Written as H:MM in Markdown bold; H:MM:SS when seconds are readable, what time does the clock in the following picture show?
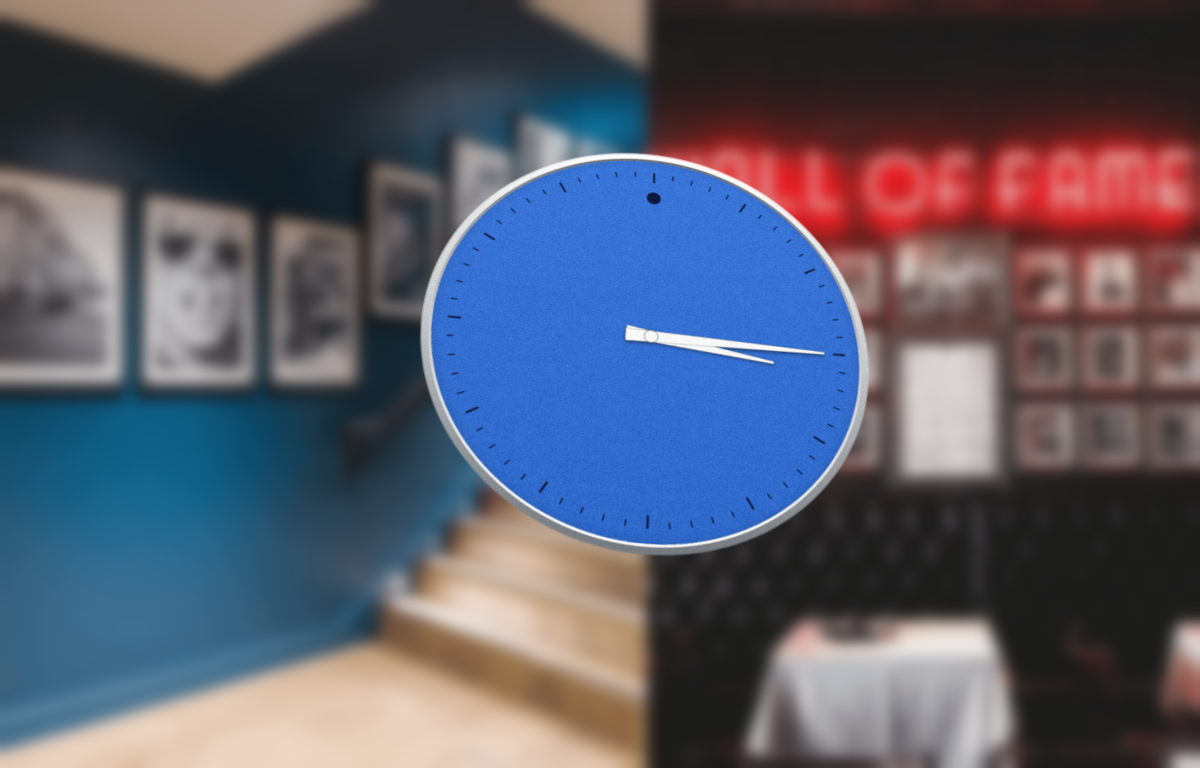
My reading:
**3:15**
